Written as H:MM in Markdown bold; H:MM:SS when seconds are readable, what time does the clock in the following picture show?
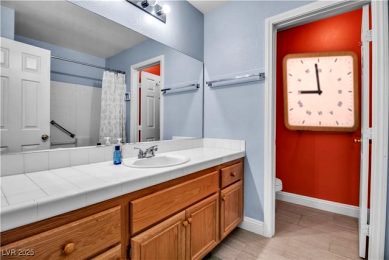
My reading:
**8:59**
